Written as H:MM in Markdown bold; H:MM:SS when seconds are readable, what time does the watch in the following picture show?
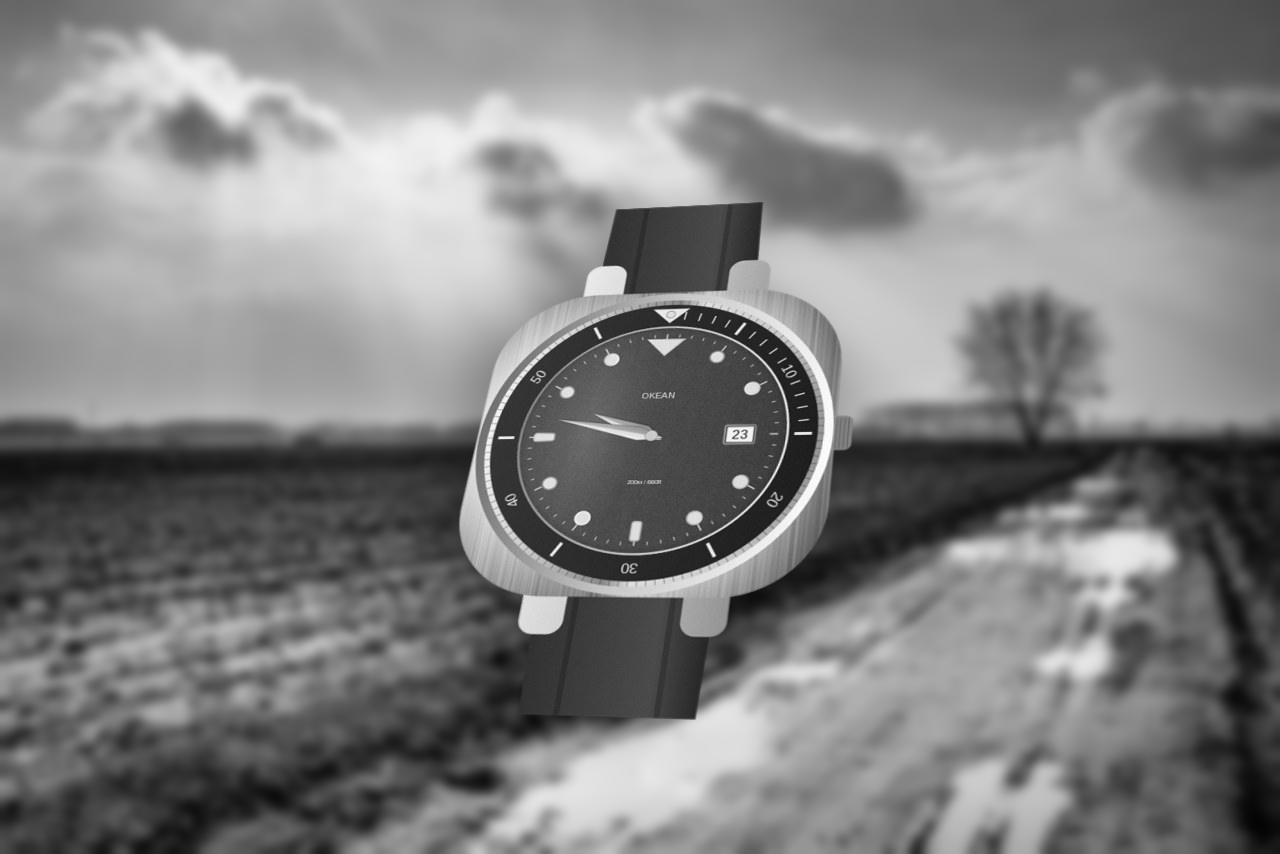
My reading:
**9:47**
